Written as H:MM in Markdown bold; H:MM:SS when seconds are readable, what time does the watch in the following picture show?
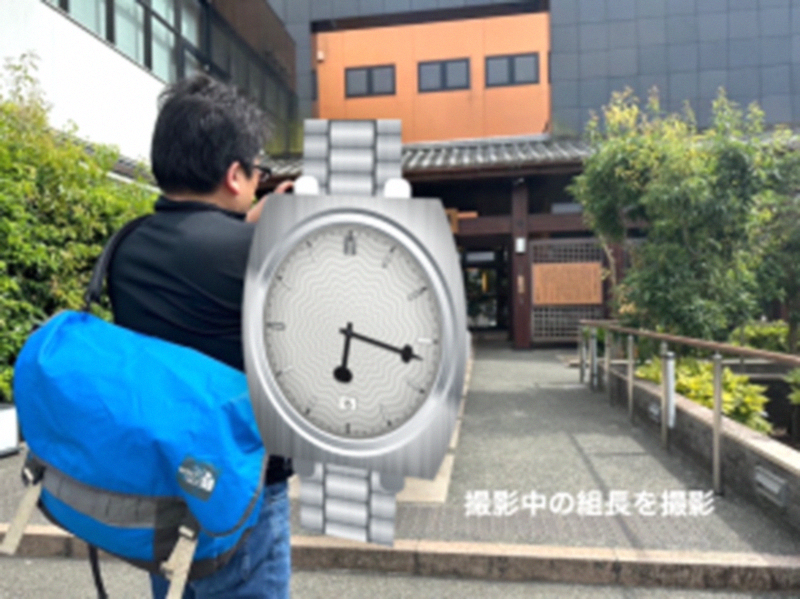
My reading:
**6:17**
